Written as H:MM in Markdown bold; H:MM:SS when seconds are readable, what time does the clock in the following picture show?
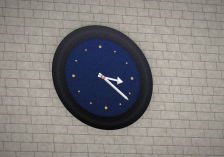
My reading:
**3:22**
